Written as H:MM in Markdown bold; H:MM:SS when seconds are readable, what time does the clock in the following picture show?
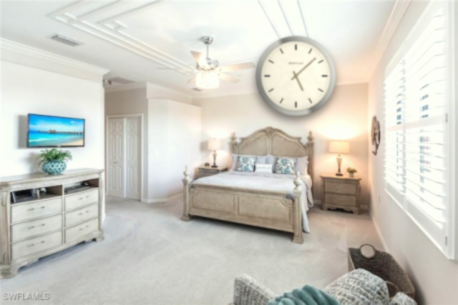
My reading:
**5:08**
